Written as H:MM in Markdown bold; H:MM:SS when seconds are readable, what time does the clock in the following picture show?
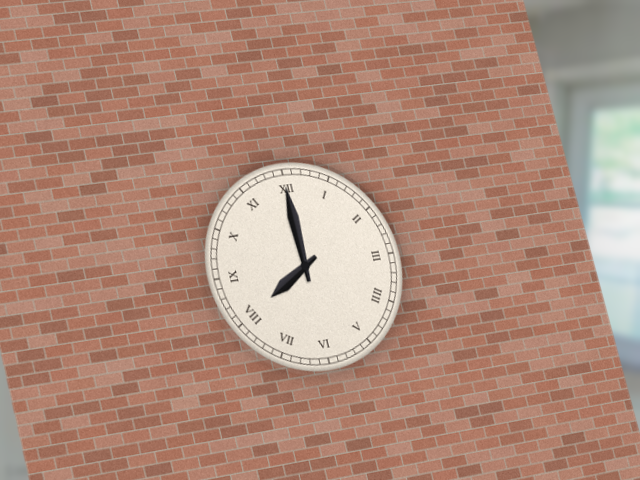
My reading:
**8:00**
